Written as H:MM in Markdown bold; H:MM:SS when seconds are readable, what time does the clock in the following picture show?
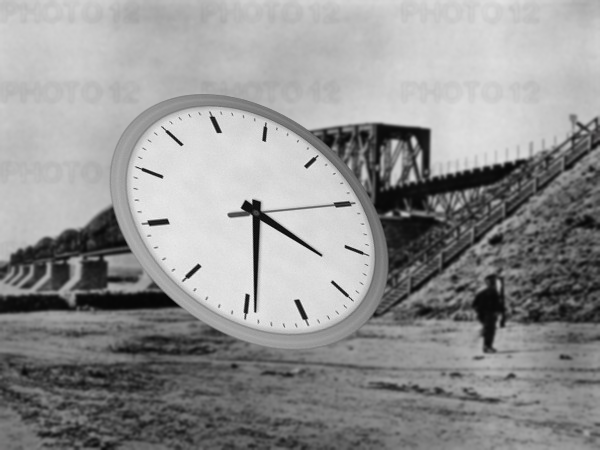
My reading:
**4:34:15**
